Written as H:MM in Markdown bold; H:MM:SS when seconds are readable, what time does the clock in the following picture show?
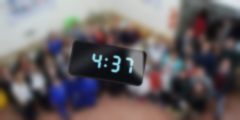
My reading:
**4:37**
